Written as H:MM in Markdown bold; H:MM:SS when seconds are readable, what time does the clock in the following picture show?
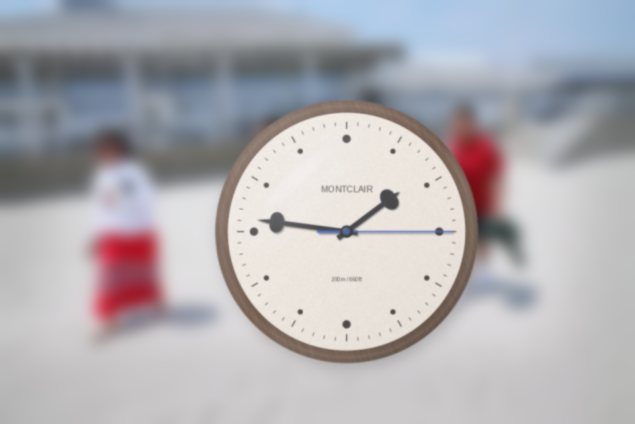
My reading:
**1:46:15**
